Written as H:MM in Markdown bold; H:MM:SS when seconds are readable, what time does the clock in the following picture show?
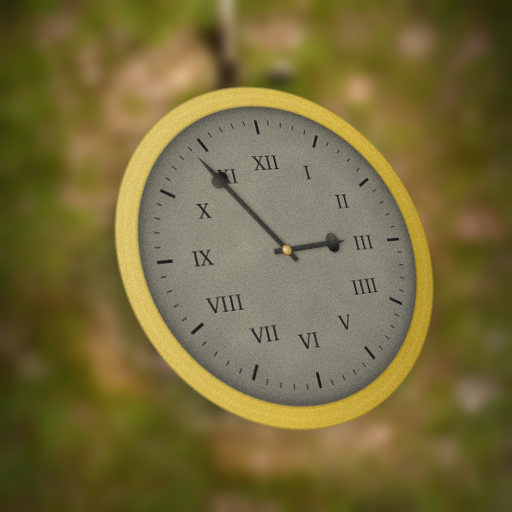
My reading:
**2:54**
